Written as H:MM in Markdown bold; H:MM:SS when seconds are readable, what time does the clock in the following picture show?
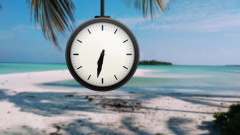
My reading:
**6:32**
